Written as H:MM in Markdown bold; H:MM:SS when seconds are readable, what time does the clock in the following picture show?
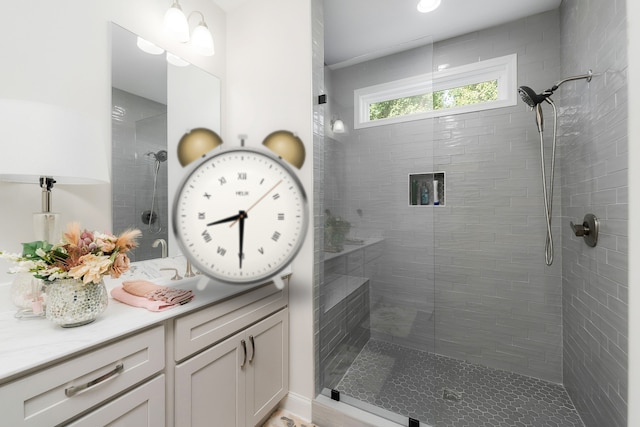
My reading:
**8:30:08**
